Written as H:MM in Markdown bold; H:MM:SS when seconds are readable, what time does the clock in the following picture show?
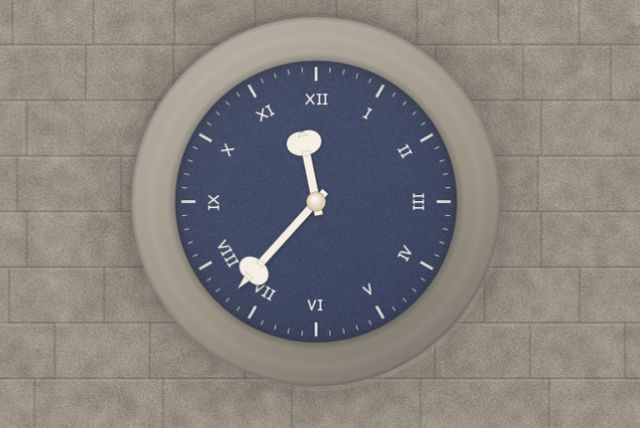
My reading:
**11:37**
